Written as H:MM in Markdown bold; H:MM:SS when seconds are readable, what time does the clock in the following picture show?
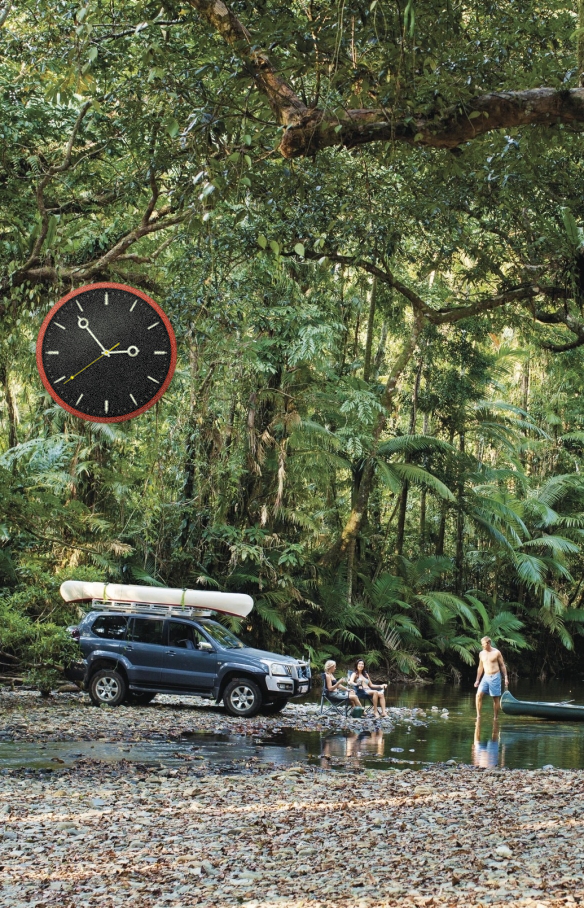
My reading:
**2:53:39**
